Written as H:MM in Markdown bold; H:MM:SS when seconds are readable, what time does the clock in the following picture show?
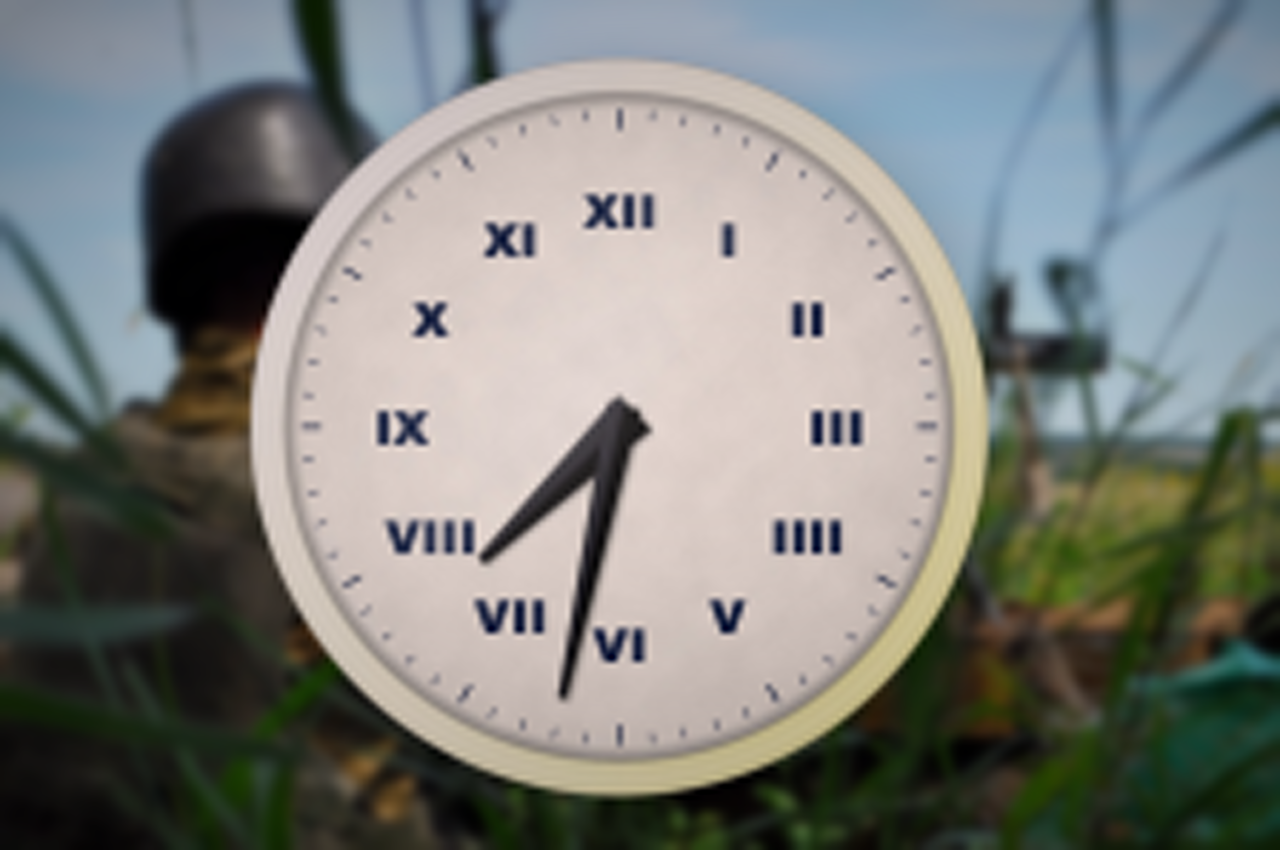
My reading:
**7:32**
